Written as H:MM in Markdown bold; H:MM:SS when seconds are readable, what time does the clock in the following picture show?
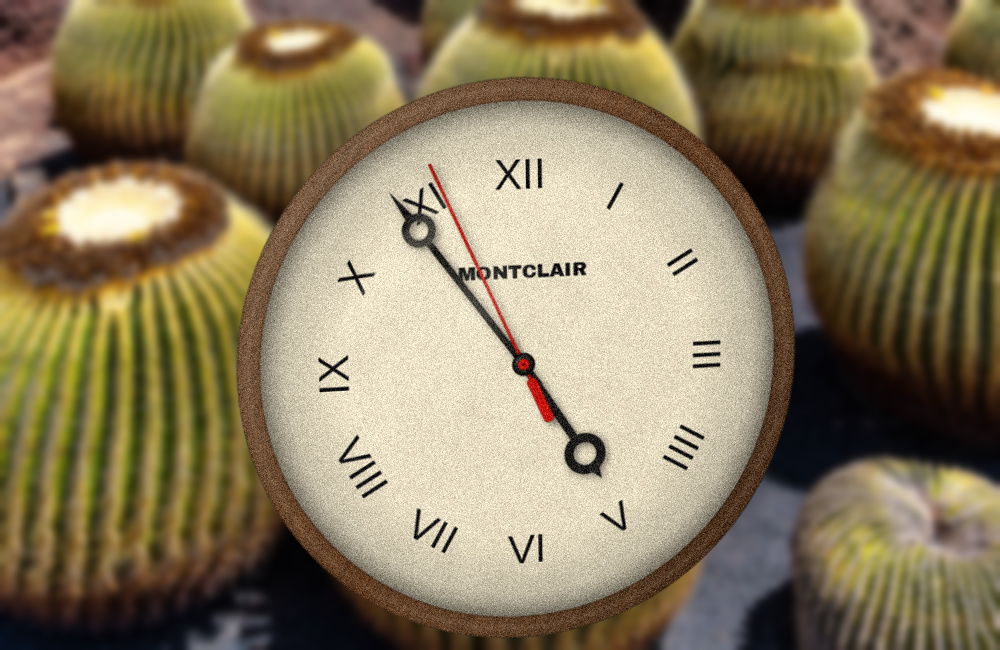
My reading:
**4:53:56**
